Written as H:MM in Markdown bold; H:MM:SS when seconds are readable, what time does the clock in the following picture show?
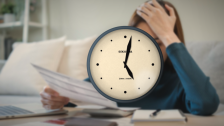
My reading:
**5:02**
